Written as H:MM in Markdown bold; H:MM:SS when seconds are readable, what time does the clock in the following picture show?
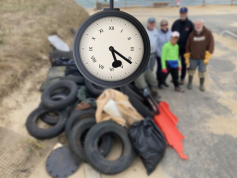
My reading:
**5:21**
